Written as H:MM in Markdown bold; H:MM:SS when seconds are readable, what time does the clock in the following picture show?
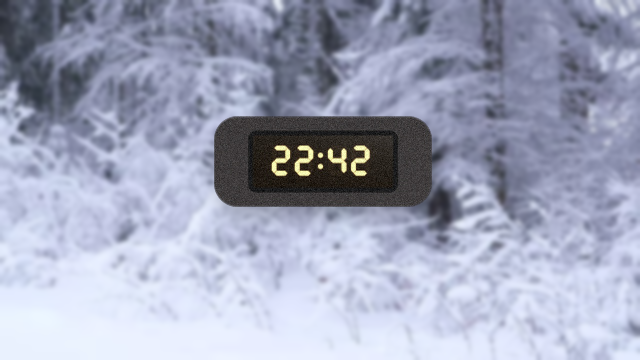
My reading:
**22:42**
